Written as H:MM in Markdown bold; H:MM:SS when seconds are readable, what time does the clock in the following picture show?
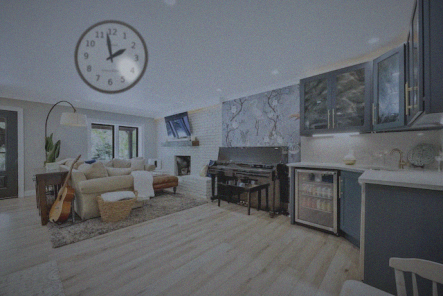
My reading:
**1:58**
